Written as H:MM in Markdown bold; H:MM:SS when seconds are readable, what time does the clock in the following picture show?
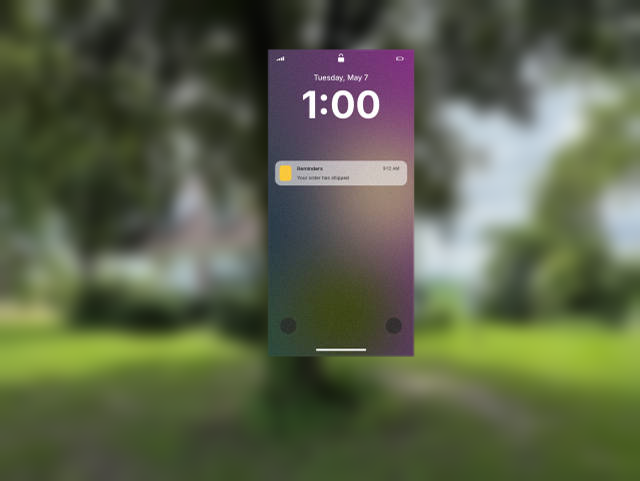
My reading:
**1:00**
